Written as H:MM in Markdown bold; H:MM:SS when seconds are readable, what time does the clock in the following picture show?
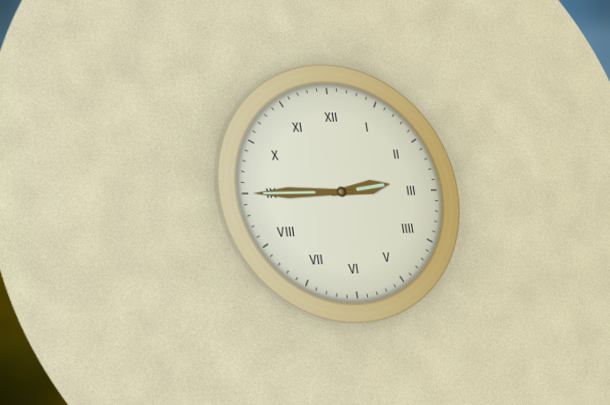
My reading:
**2:45**
